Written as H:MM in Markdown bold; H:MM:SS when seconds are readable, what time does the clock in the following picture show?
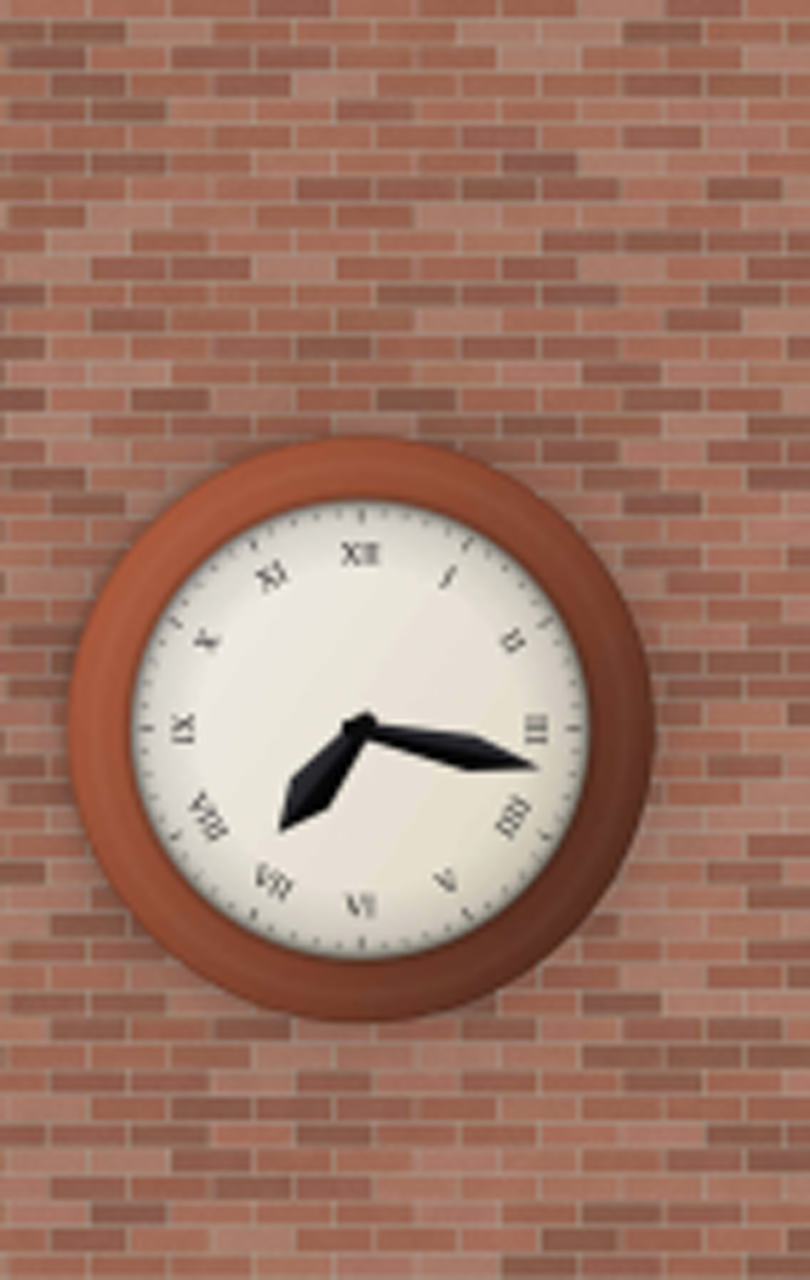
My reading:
**7:17**
